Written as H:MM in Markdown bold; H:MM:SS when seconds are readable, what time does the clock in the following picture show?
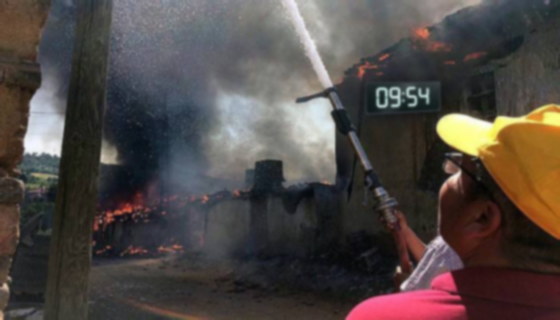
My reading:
**9:54**
